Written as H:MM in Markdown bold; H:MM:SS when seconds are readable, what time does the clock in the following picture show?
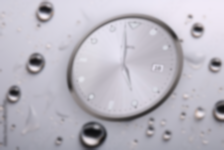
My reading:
**4:58**
